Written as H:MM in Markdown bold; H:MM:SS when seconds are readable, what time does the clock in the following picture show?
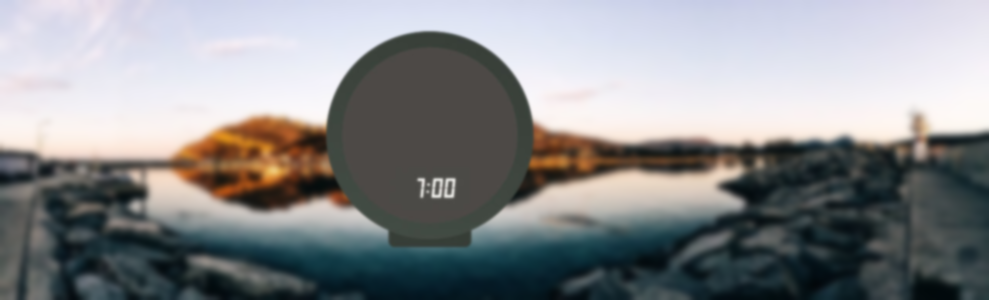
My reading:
**7:00**
